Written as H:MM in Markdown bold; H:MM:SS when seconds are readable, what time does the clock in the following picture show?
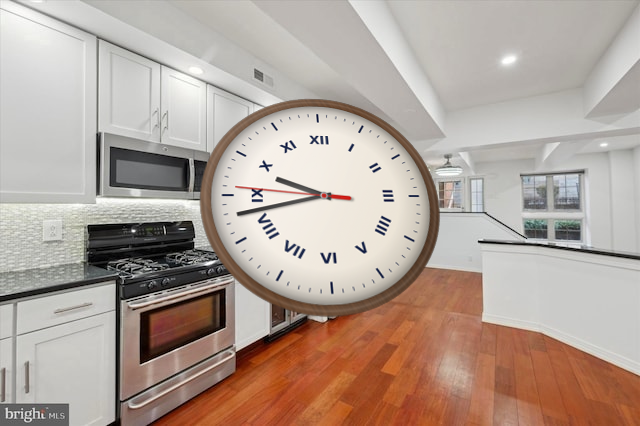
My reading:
**9:42:46**
